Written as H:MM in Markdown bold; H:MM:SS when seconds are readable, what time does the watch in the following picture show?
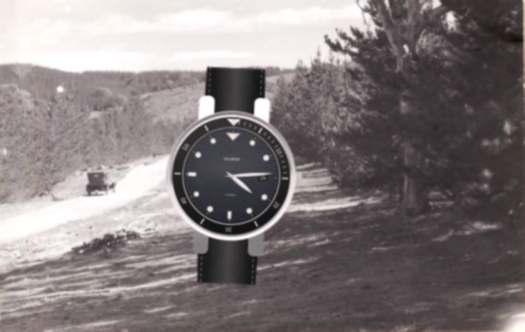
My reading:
**4:14**
